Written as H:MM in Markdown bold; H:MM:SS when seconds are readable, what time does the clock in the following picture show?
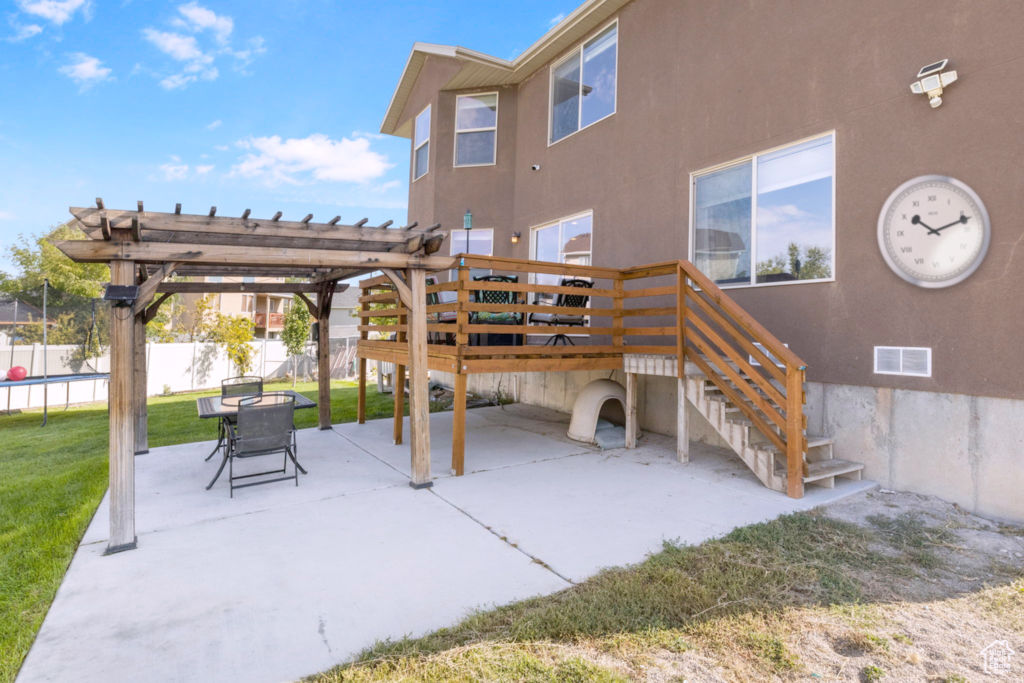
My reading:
**10:12**
